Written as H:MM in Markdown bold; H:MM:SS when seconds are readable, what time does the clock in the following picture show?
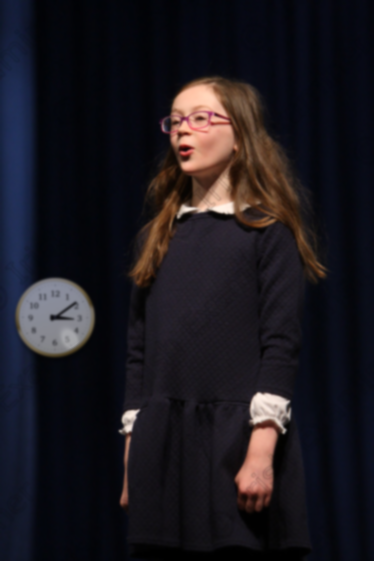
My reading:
**3:09**
